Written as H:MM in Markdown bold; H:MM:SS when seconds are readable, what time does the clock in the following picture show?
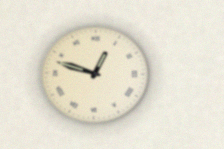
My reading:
**12:48**
